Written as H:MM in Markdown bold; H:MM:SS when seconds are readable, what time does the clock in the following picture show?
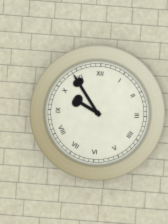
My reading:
**9:54**
